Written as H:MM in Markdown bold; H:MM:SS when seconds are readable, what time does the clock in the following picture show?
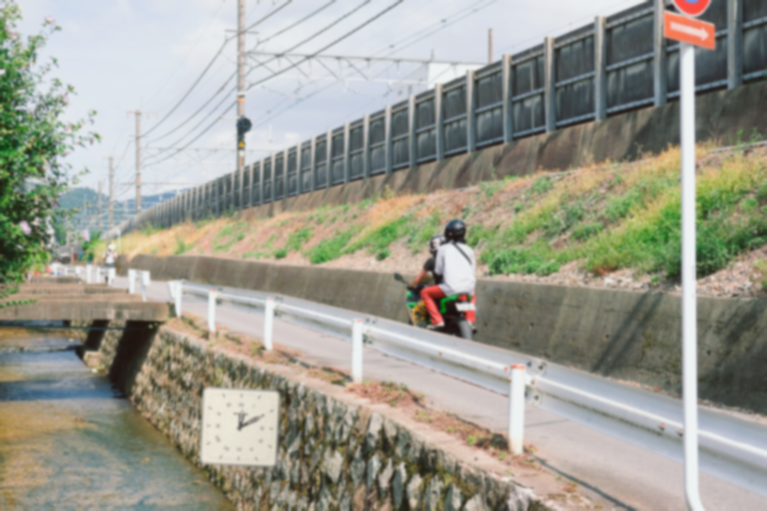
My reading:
**12:10**
